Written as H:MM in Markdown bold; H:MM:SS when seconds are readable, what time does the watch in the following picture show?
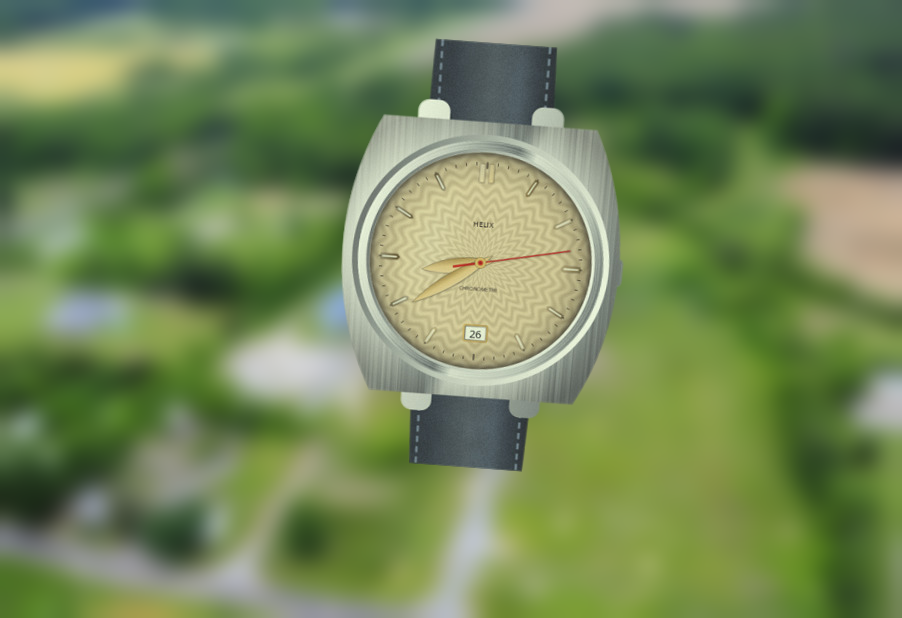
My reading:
**8:39:13**
